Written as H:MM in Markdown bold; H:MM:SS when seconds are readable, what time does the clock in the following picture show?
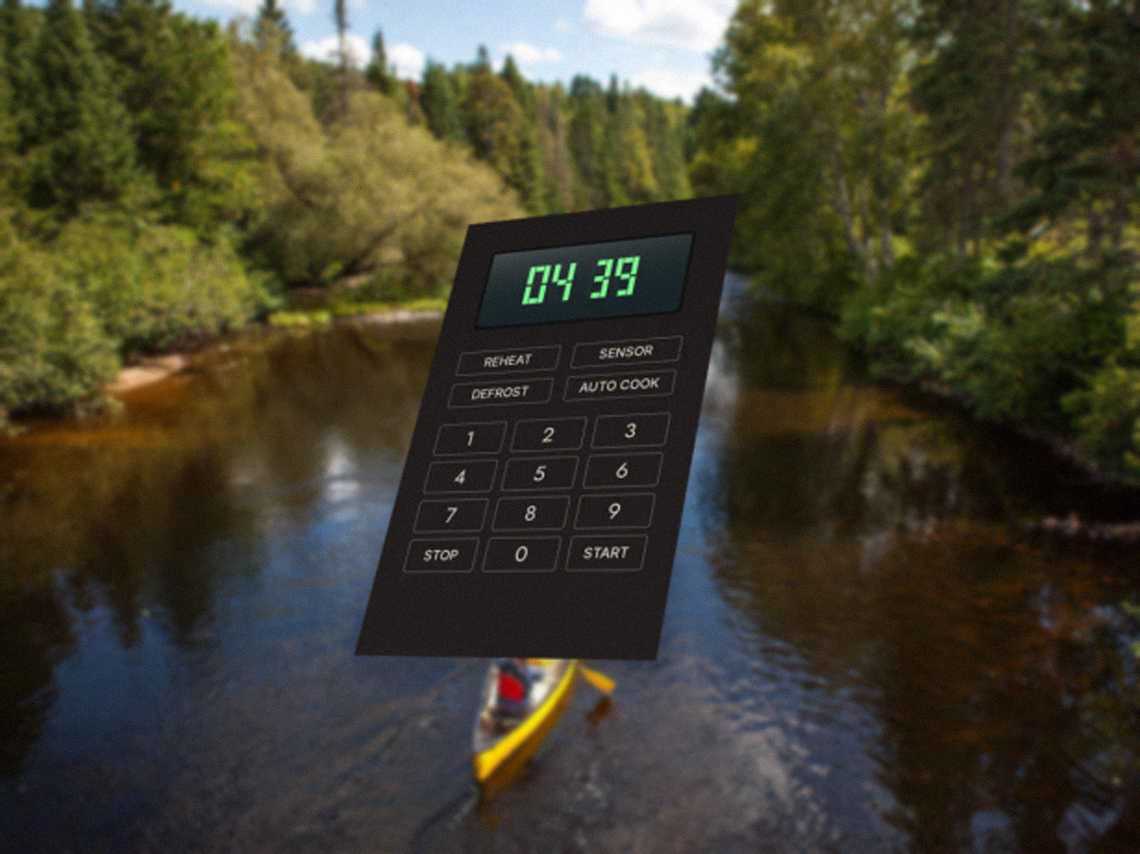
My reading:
**4:39**
